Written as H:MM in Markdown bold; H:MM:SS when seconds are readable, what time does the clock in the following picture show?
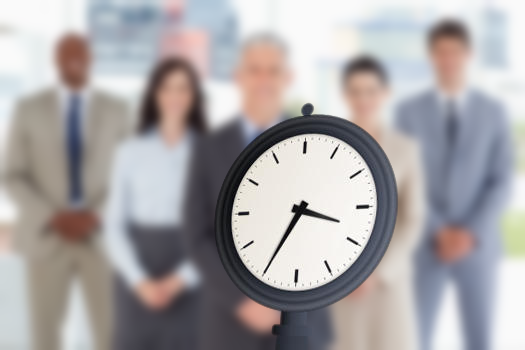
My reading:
**3:35**
